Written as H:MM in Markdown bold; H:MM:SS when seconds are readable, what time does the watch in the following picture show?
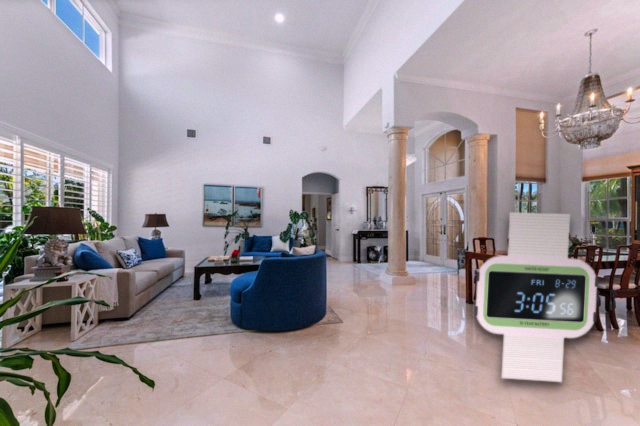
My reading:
**3:05:56**
